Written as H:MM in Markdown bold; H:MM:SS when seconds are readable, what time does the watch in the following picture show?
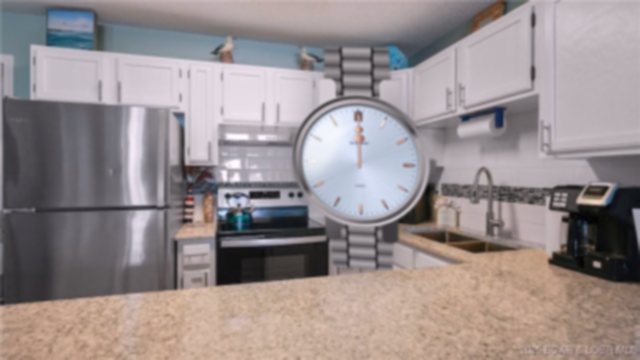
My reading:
**12:00**
